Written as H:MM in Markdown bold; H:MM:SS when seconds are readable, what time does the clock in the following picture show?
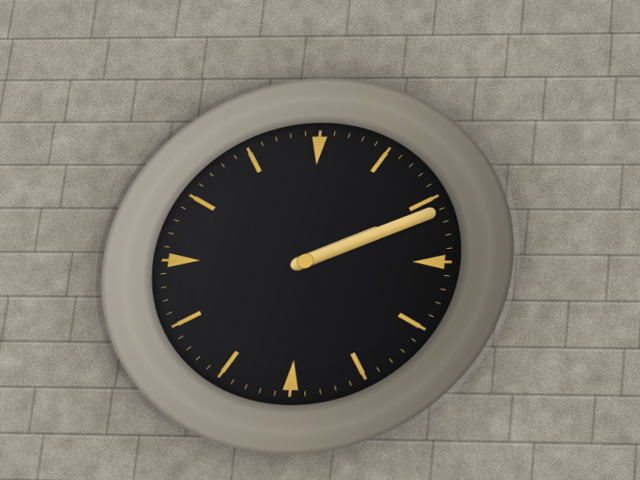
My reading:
**2:11**
